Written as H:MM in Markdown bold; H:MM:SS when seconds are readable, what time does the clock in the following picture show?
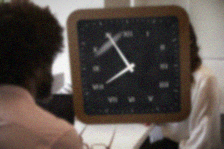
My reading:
**7:55**
